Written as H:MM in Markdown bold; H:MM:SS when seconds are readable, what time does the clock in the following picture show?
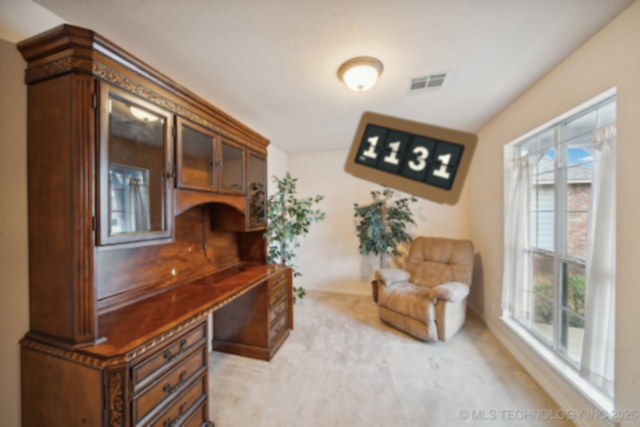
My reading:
**11:31**
